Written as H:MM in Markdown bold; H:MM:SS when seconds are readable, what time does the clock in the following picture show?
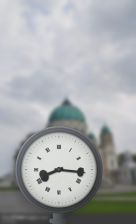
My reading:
**8:16**
